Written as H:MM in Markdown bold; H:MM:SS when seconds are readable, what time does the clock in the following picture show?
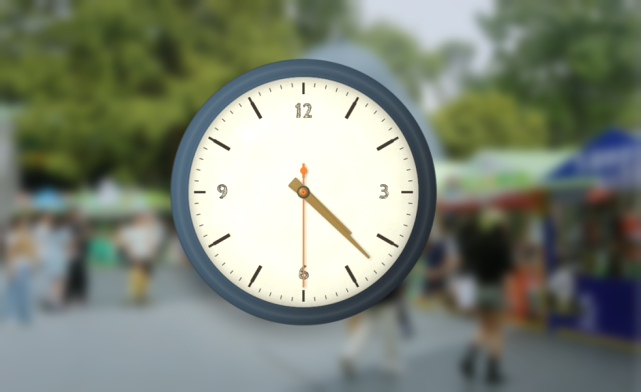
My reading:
**4:22:30**
